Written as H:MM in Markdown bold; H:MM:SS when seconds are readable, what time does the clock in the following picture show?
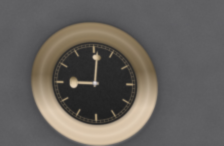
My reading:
**9:01**
